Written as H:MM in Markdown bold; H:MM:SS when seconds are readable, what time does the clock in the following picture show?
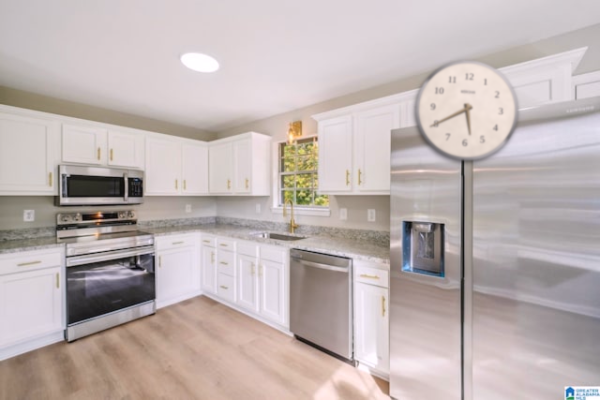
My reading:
**5:40**
